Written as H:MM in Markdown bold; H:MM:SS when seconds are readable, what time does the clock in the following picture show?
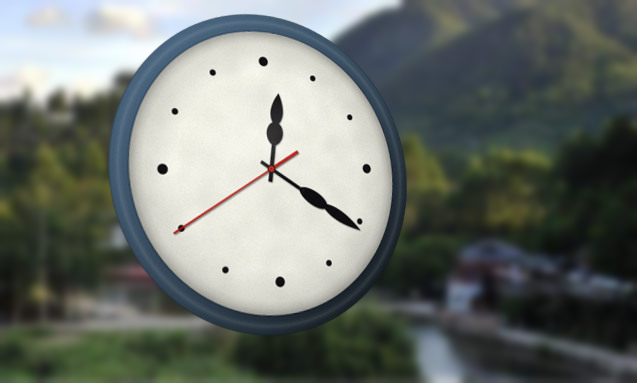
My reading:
**12:20:40**
